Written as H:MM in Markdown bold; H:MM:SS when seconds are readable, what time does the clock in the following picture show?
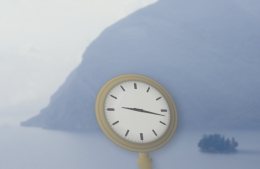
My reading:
**9:17**
